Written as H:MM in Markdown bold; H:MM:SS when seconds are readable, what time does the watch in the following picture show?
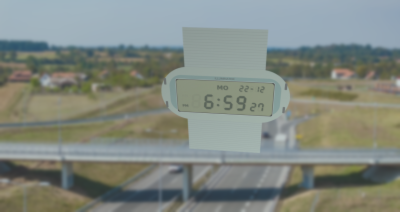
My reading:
**6:59:27**
